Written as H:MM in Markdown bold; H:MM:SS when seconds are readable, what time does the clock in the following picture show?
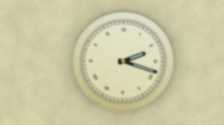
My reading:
**2:18**
